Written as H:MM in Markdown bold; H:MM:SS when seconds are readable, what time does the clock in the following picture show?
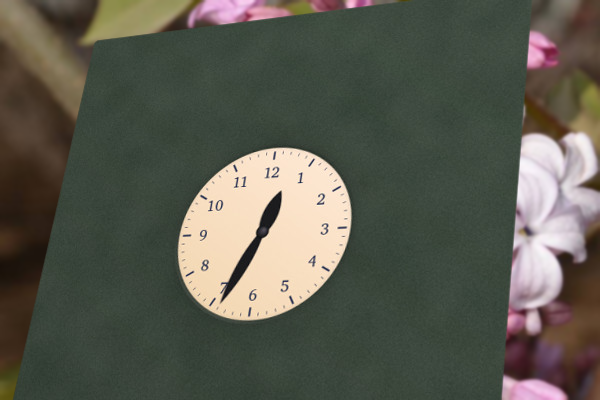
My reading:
**12:34**
